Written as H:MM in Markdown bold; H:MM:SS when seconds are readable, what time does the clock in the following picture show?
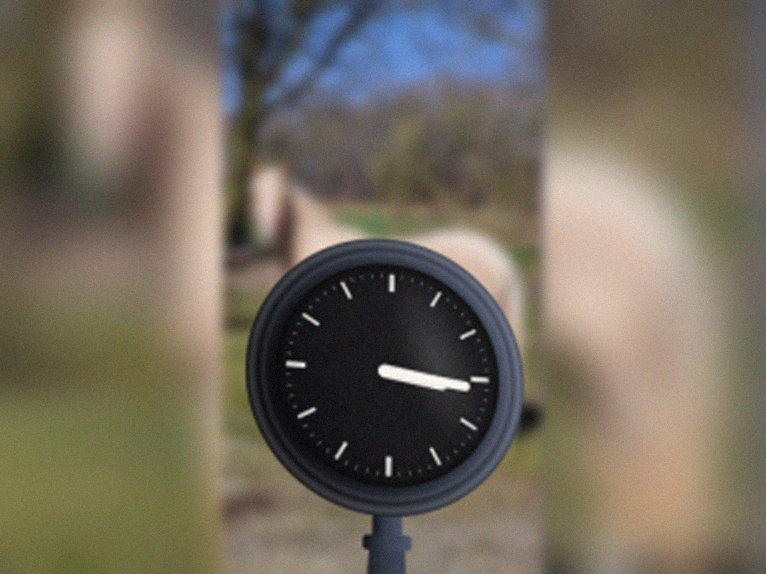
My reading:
**3:16**
